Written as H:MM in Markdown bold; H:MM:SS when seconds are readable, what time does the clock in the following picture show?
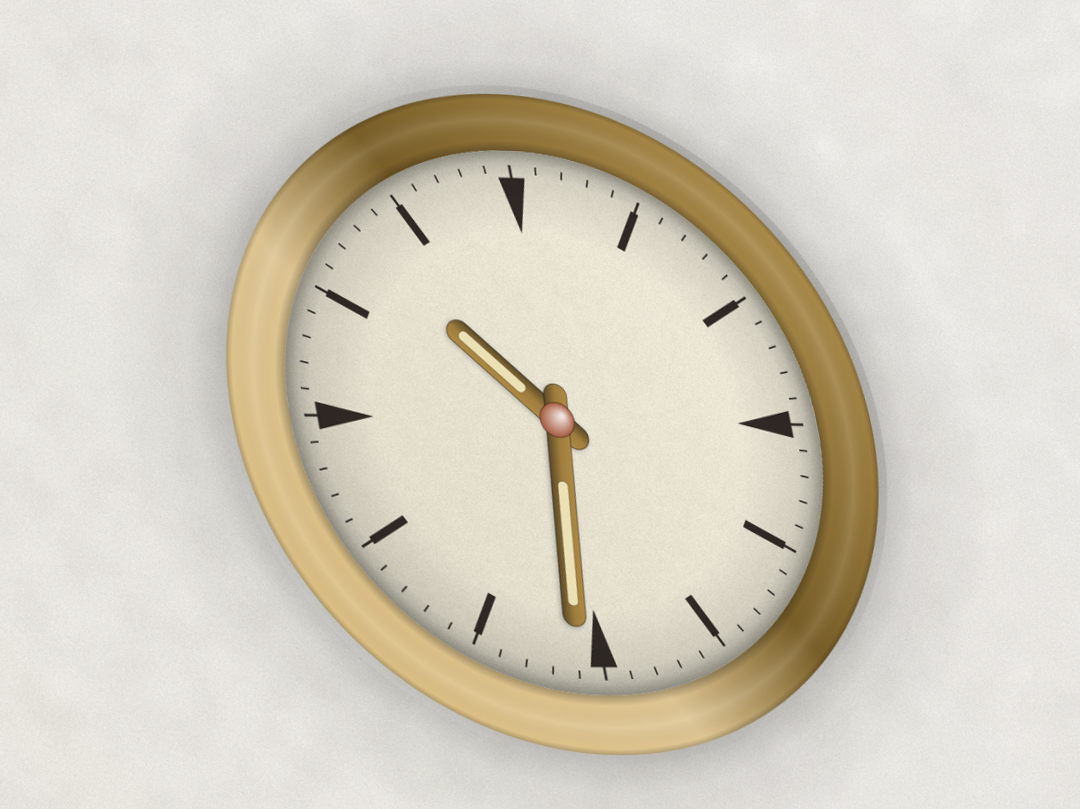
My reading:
**10:31**
